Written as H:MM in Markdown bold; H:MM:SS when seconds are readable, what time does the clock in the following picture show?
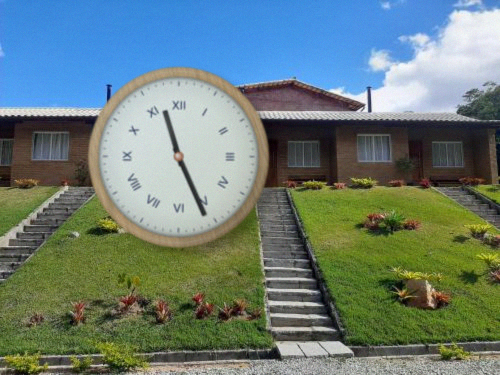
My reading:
**11:26**
